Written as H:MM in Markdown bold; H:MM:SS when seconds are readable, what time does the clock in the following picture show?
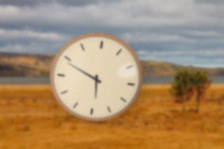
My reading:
**5:49**
